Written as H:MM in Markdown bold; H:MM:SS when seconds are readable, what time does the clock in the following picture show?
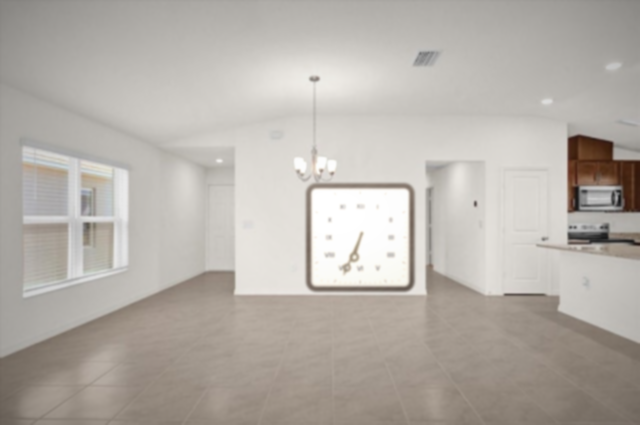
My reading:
**6:34**
